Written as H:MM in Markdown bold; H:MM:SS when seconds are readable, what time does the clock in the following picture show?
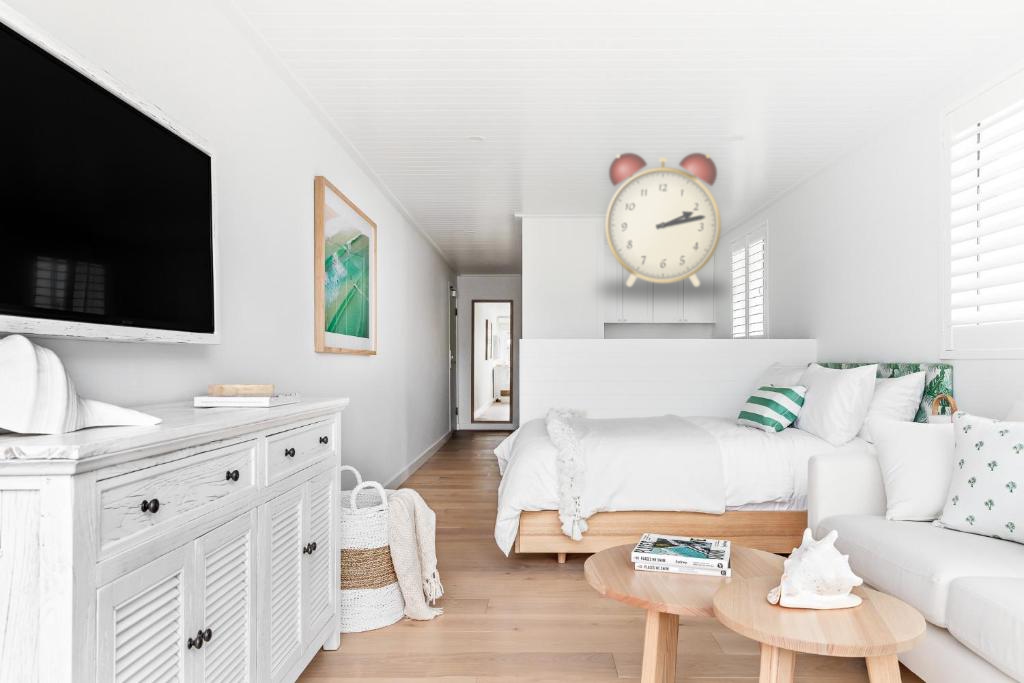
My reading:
**2:13**
